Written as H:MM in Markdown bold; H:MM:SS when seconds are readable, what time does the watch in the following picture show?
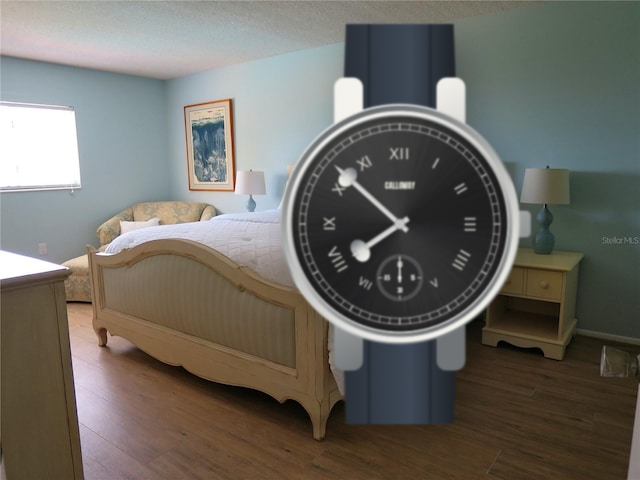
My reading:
**7:52**
